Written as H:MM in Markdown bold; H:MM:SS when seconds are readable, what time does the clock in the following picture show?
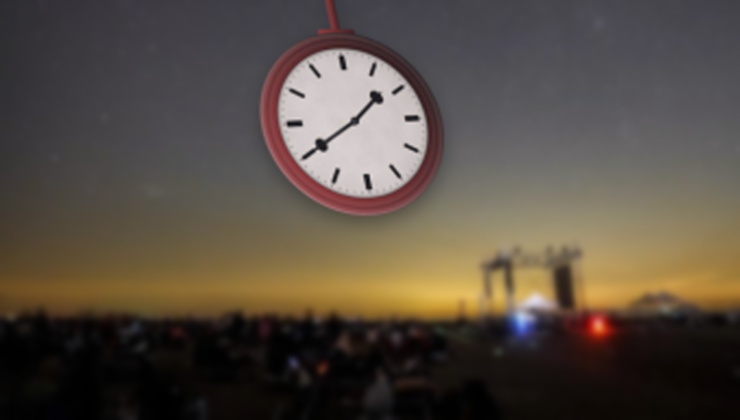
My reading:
**1:40**
